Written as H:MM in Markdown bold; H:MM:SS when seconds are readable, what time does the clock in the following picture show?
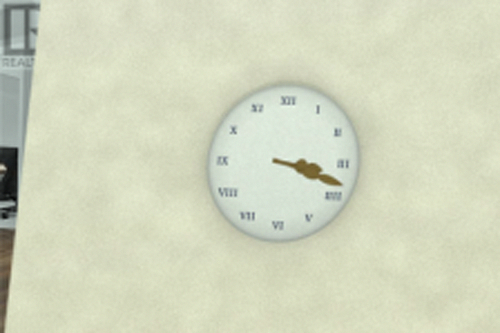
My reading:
**3:18**
